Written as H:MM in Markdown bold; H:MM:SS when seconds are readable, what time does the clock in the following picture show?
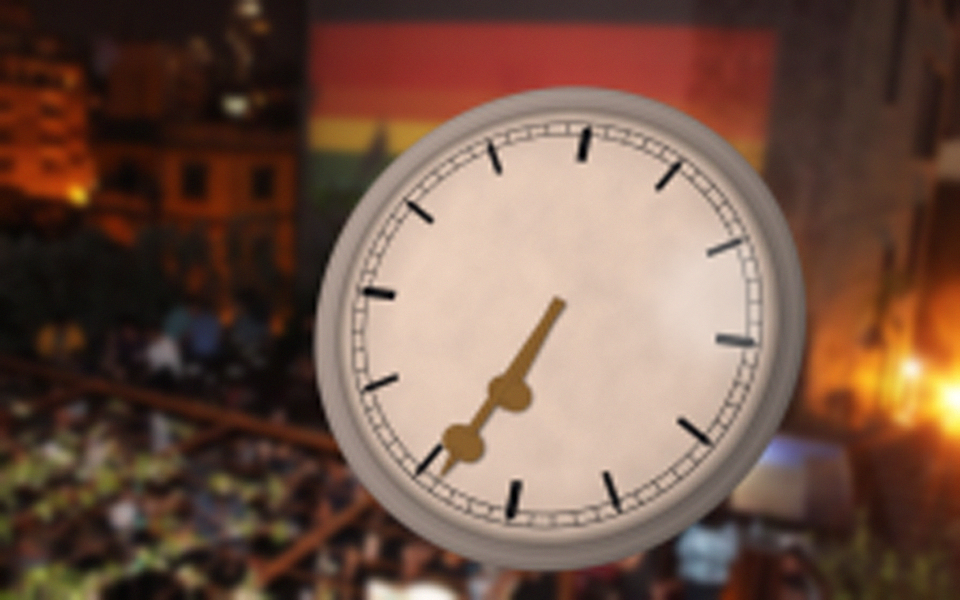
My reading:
**6:34**
